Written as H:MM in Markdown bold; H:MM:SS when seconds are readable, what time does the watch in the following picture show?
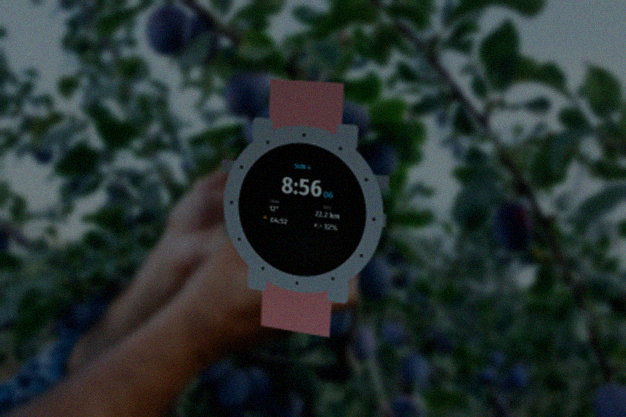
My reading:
**8:56**
